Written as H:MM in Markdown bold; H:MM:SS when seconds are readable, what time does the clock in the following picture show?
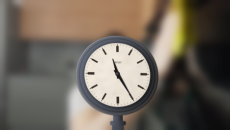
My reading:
**11:25**
